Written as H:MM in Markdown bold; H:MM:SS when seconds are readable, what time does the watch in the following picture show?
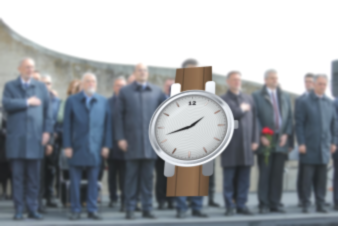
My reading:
**1:42**
